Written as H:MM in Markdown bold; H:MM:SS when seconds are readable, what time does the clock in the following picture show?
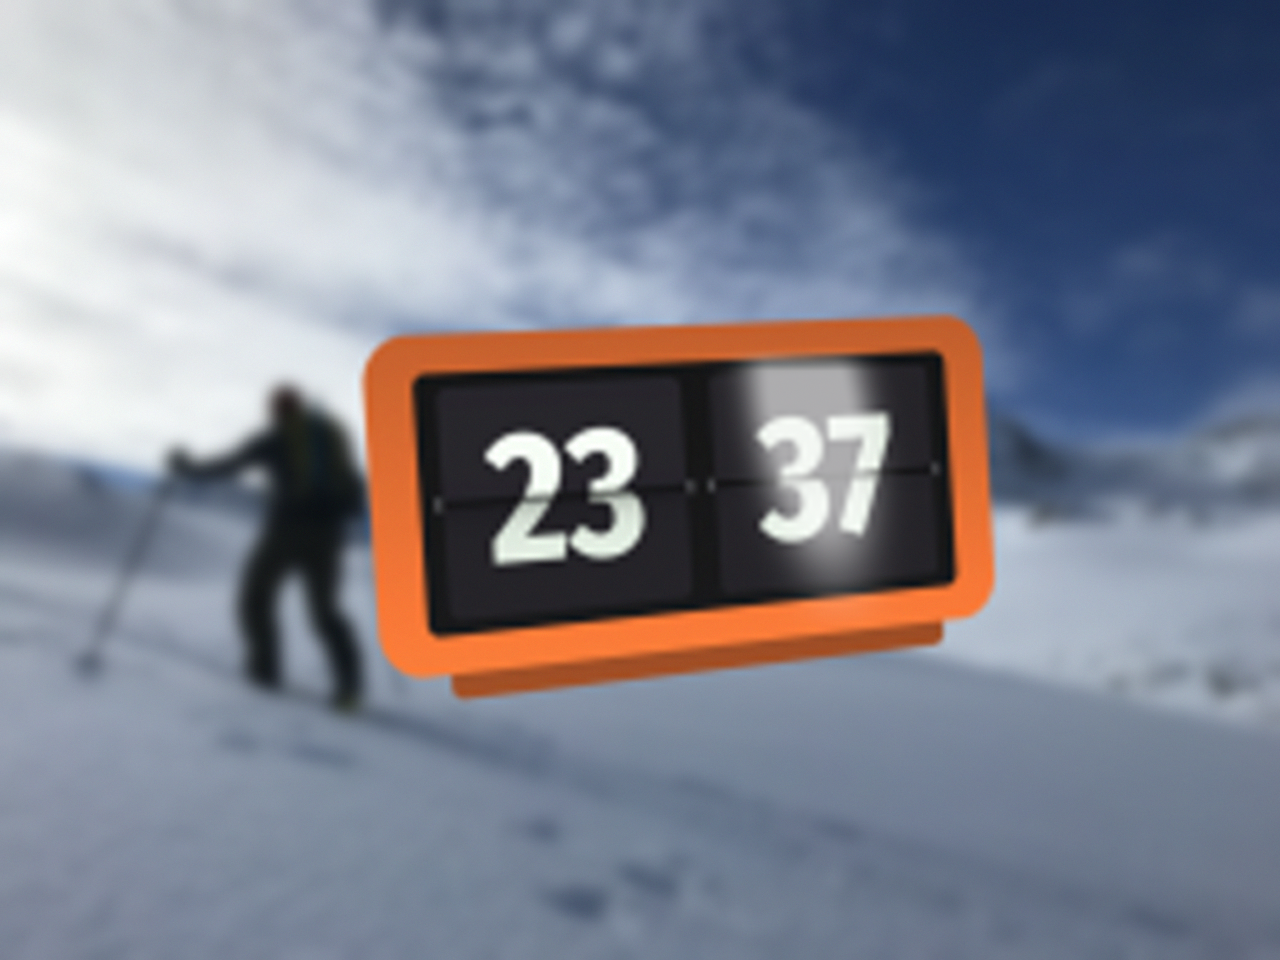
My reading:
**23:37**
